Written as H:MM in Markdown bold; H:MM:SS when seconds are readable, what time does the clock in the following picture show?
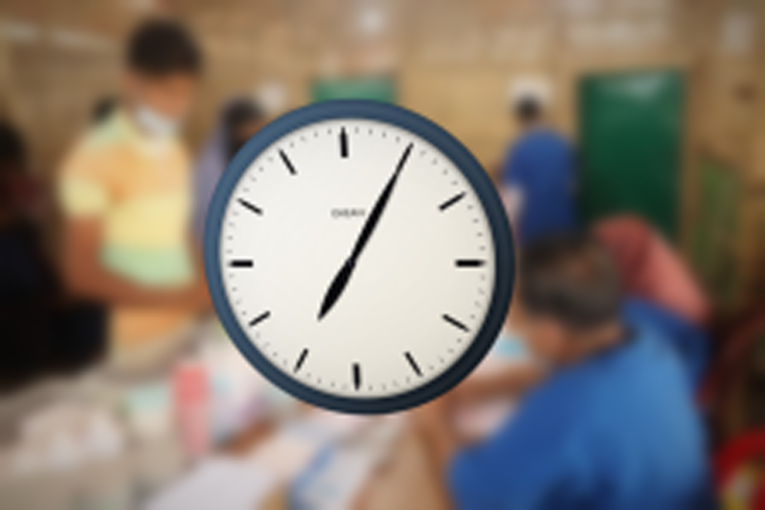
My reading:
**7:05**
